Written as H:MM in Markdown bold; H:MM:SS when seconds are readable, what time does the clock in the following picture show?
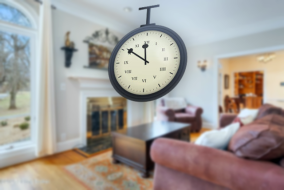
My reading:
**11:51**
